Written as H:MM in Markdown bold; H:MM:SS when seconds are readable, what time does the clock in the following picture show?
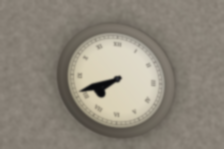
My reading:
**7:41**
